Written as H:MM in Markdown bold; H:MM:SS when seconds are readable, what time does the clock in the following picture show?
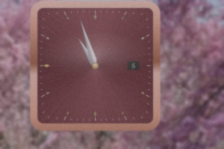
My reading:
**10:57**
